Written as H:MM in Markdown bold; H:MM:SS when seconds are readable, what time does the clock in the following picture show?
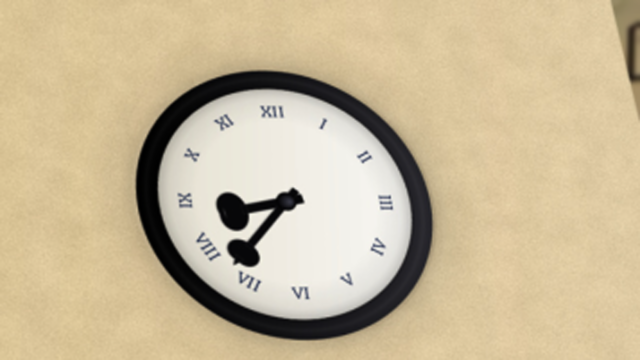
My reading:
**8:37**
